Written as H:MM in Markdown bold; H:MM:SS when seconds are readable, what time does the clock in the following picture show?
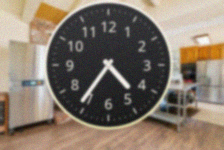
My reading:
**4:36**
